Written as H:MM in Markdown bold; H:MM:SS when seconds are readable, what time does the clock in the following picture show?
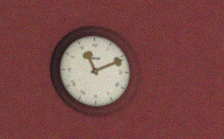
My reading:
**11:11**
